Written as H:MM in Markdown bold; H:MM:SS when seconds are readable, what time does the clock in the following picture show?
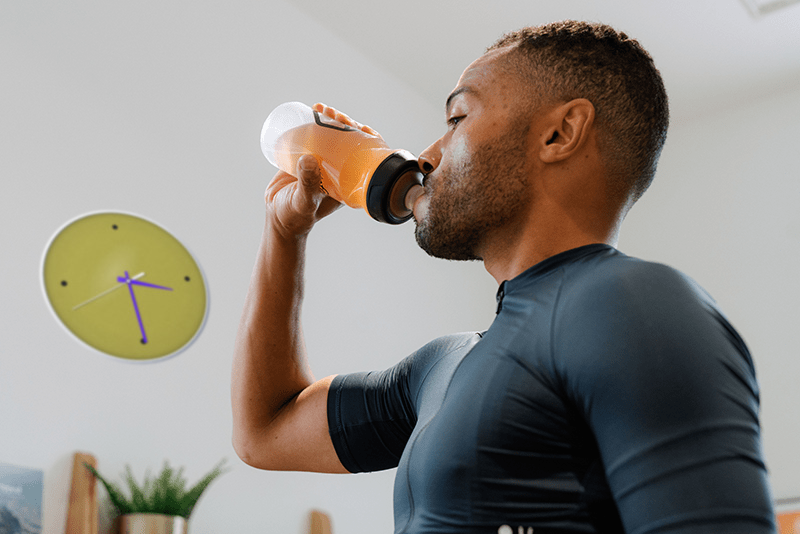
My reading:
**3:29:41**
